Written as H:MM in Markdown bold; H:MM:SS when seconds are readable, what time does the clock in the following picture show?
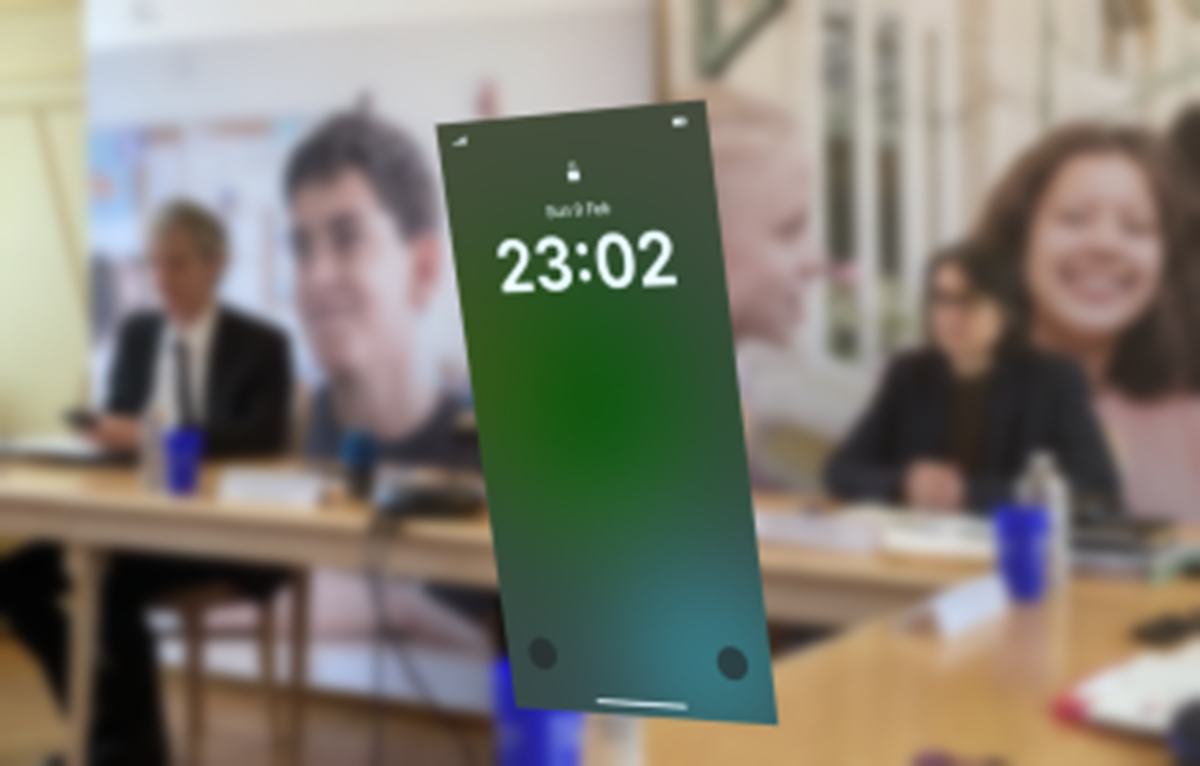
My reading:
**23:02**
